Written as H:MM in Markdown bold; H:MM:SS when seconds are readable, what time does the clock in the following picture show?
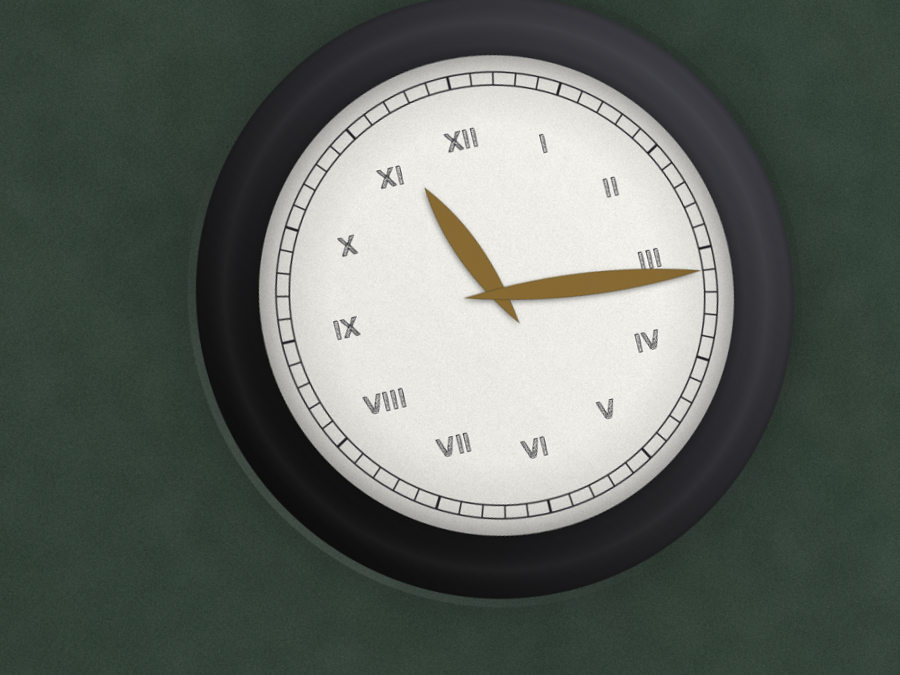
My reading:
**11:16**
